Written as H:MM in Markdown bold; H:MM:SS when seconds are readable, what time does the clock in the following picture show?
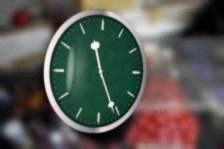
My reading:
**11:26**
